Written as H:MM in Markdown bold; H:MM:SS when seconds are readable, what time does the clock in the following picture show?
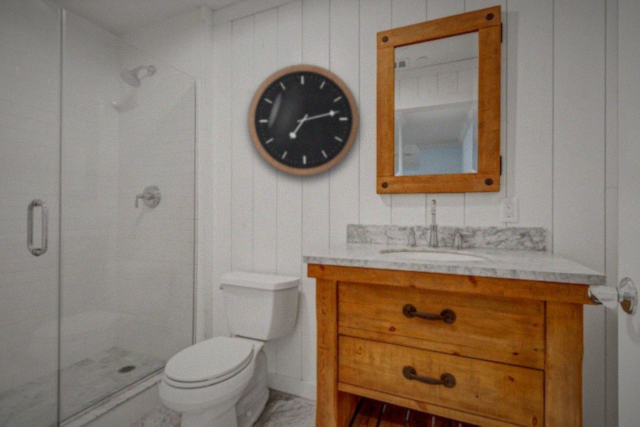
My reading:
**7:13**
